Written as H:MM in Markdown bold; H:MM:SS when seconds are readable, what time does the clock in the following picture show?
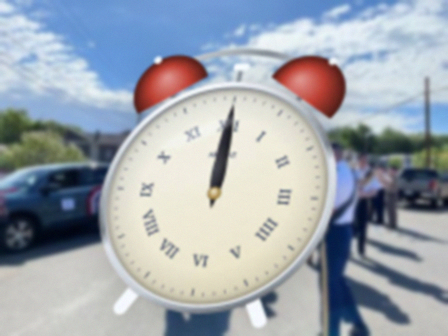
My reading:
**12:00**
